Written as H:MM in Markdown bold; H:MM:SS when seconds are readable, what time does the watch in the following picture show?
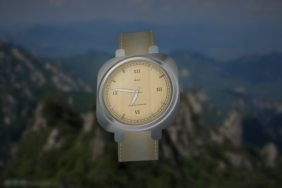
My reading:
**6:47**
